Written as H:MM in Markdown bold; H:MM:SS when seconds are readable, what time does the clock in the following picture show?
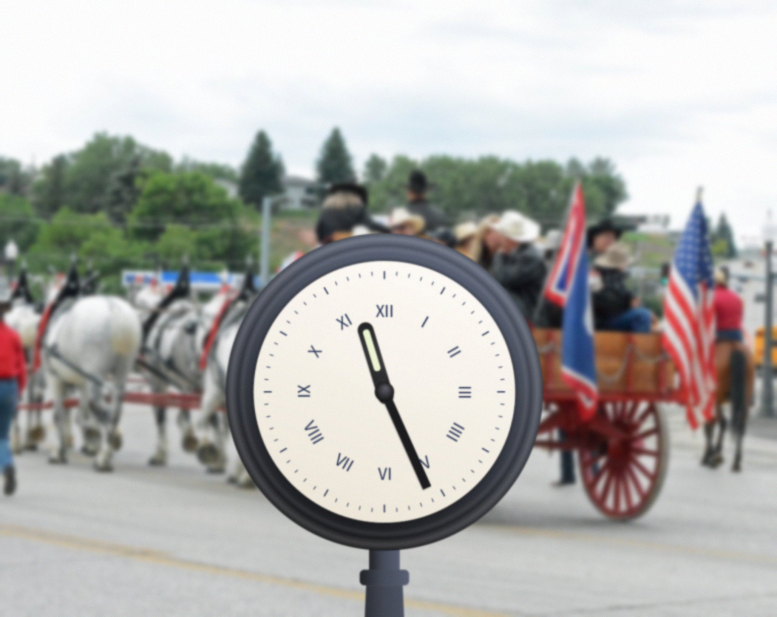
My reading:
**11:26**
